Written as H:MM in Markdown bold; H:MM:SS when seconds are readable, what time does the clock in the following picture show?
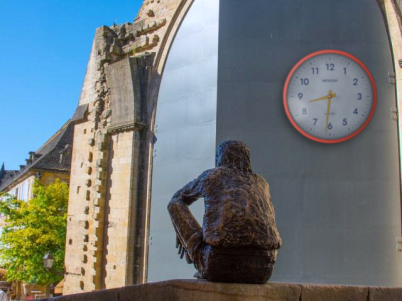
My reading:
**8:31**
